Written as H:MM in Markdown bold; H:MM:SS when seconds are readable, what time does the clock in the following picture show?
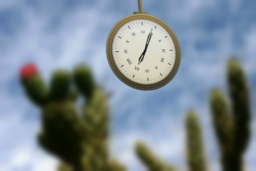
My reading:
**7:04**
